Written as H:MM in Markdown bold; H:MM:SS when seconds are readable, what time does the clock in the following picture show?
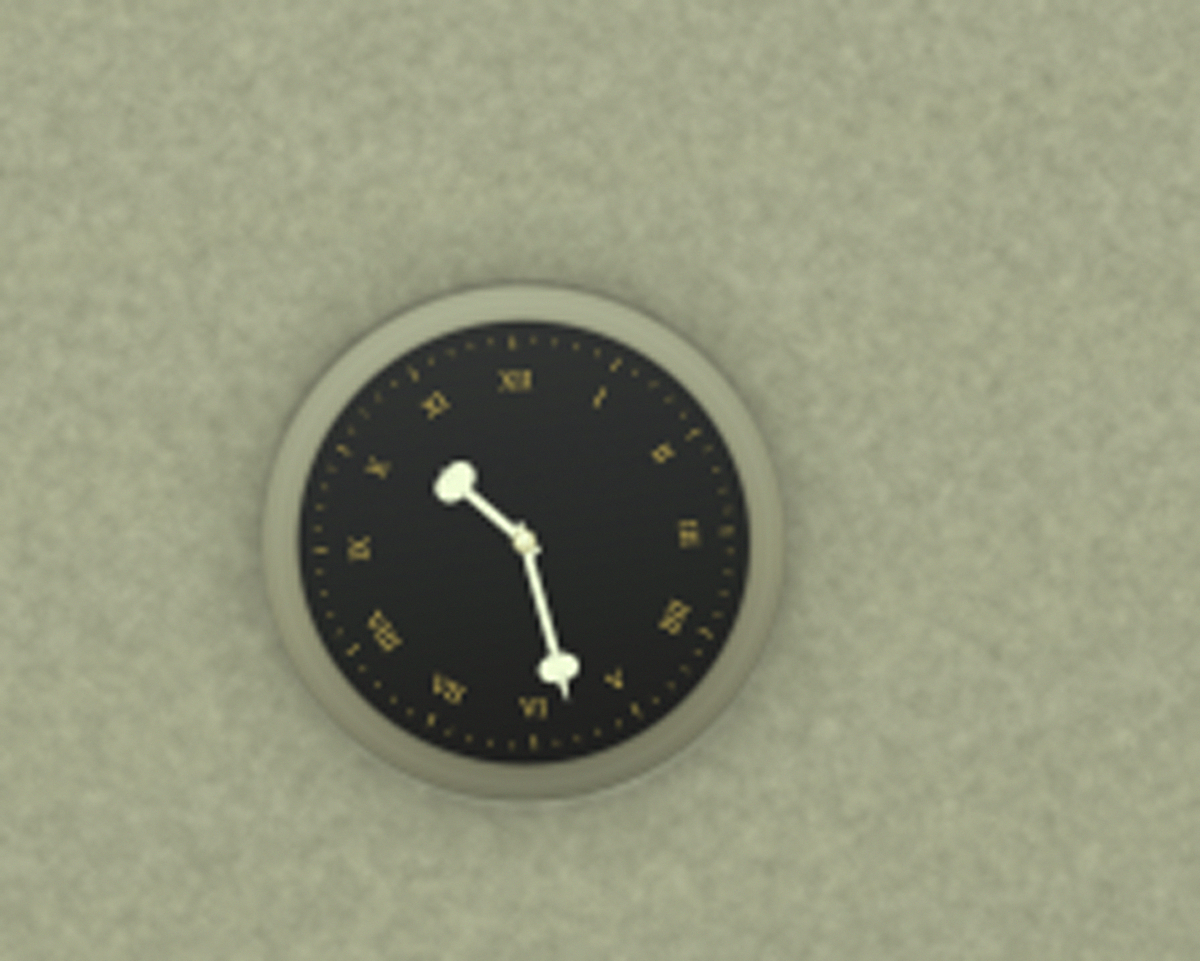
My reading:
**10:28**
